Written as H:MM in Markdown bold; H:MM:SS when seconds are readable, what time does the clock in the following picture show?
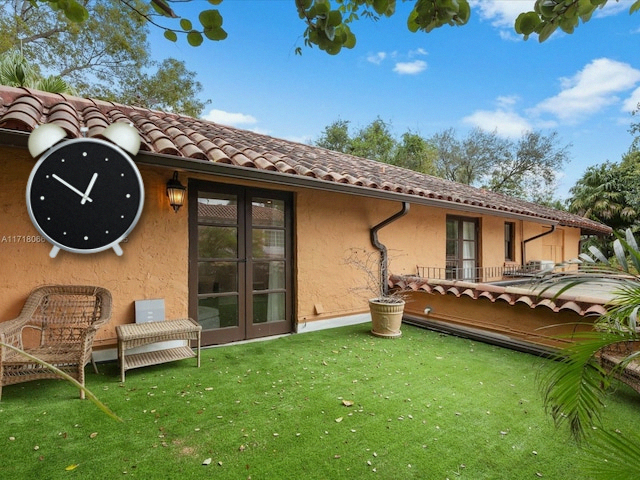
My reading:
**12:51**
